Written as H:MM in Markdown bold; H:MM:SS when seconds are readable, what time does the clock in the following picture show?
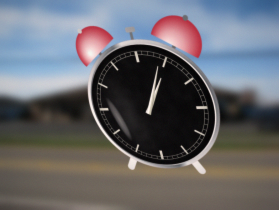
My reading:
**1:04**
